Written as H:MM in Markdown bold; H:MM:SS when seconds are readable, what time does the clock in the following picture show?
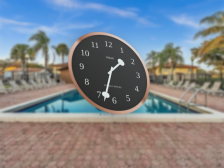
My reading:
**1:33**
